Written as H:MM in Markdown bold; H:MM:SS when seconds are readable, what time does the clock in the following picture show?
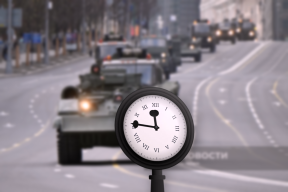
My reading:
**11:46**
